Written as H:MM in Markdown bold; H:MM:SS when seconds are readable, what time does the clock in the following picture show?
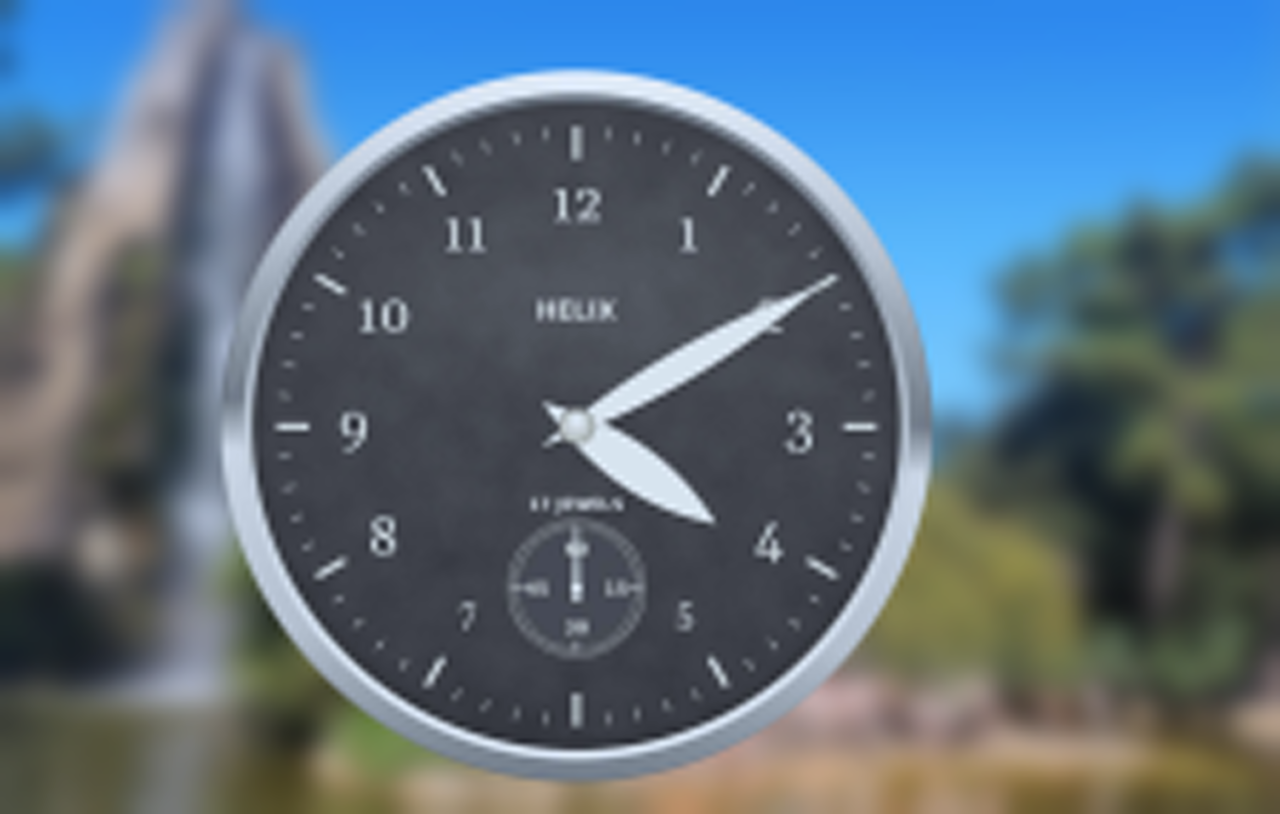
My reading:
**4:10**
